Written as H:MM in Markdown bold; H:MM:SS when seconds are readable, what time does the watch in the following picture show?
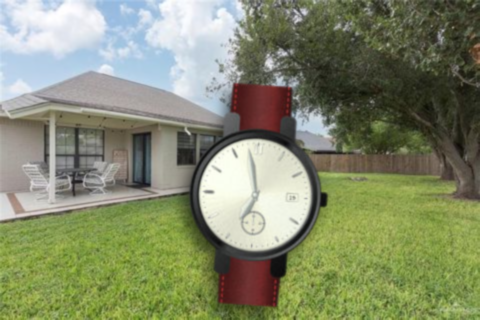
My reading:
**6:58**
